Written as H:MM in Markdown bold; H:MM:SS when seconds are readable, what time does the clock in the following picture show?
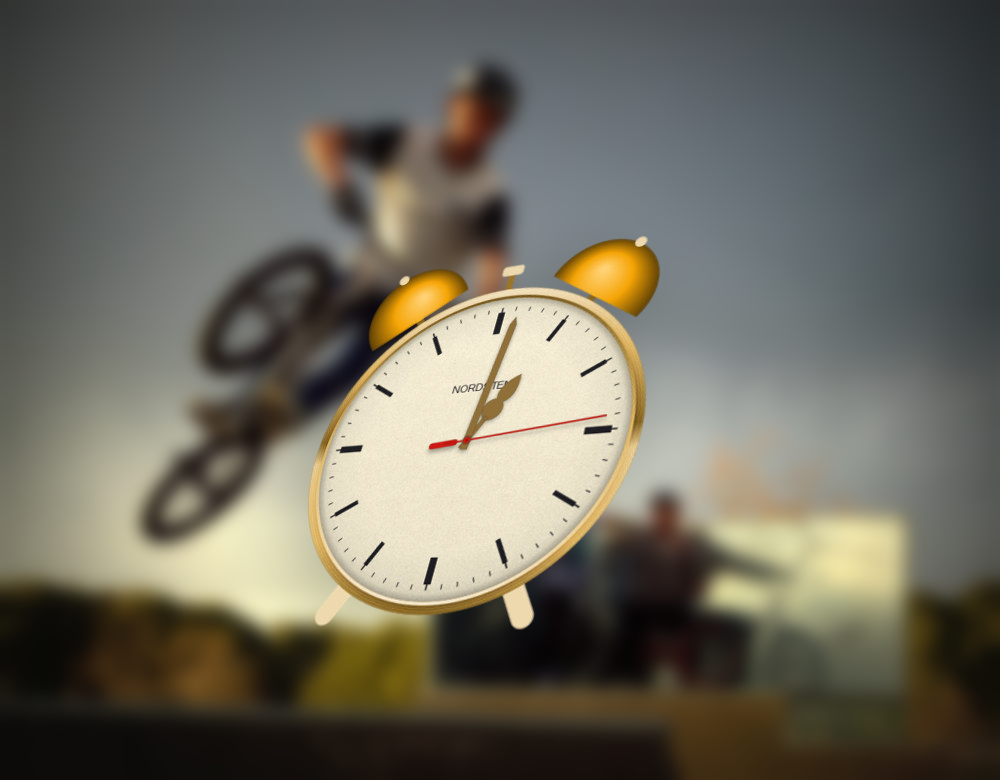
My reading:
**1:01:14**
